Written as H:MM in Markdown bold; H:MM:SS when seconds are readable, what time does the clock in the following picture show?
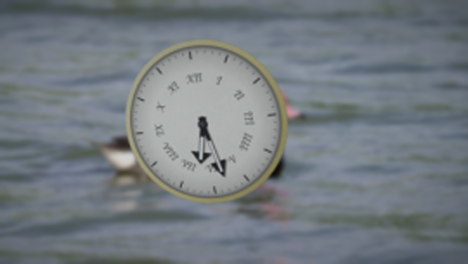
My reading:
**6:28**
